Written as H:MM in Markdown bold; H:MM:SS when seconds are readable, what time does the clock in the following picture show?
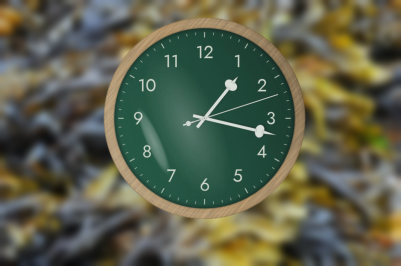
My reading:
**1:17:12**
